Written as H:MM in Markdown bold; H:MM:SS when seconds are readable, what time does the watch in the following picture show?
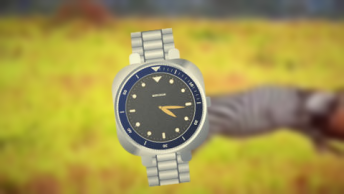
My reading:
**4:16**
